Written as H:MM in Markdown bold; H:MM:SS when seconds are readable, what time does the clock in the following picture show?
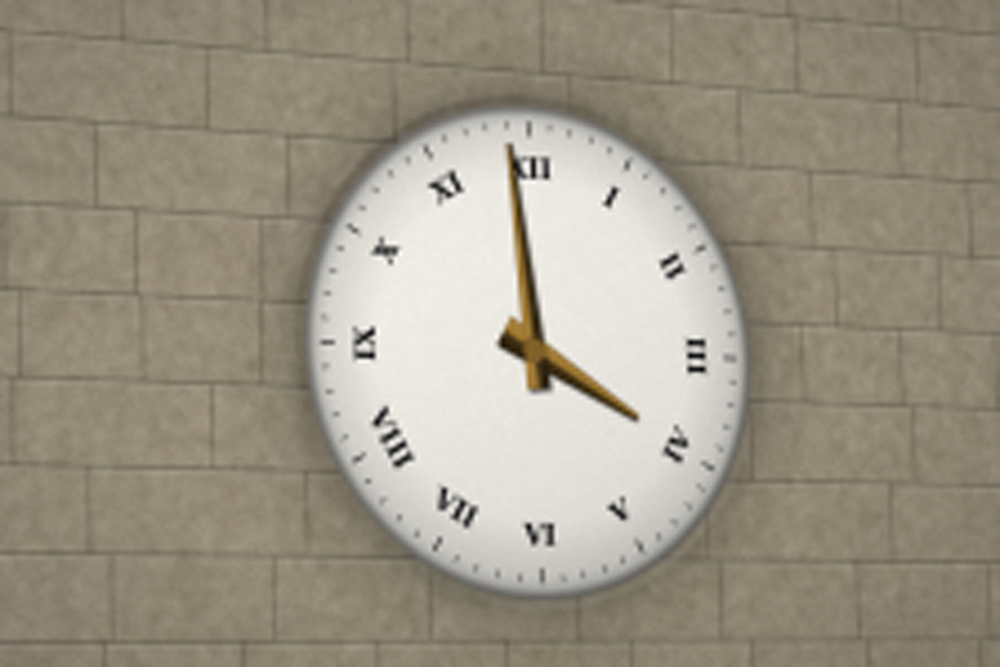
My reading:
**3:59**
